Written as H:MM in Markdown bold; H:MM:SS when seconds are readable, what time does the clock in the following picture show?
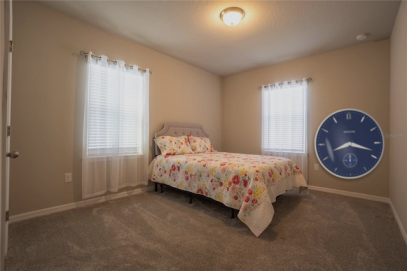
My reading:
**8:18**
